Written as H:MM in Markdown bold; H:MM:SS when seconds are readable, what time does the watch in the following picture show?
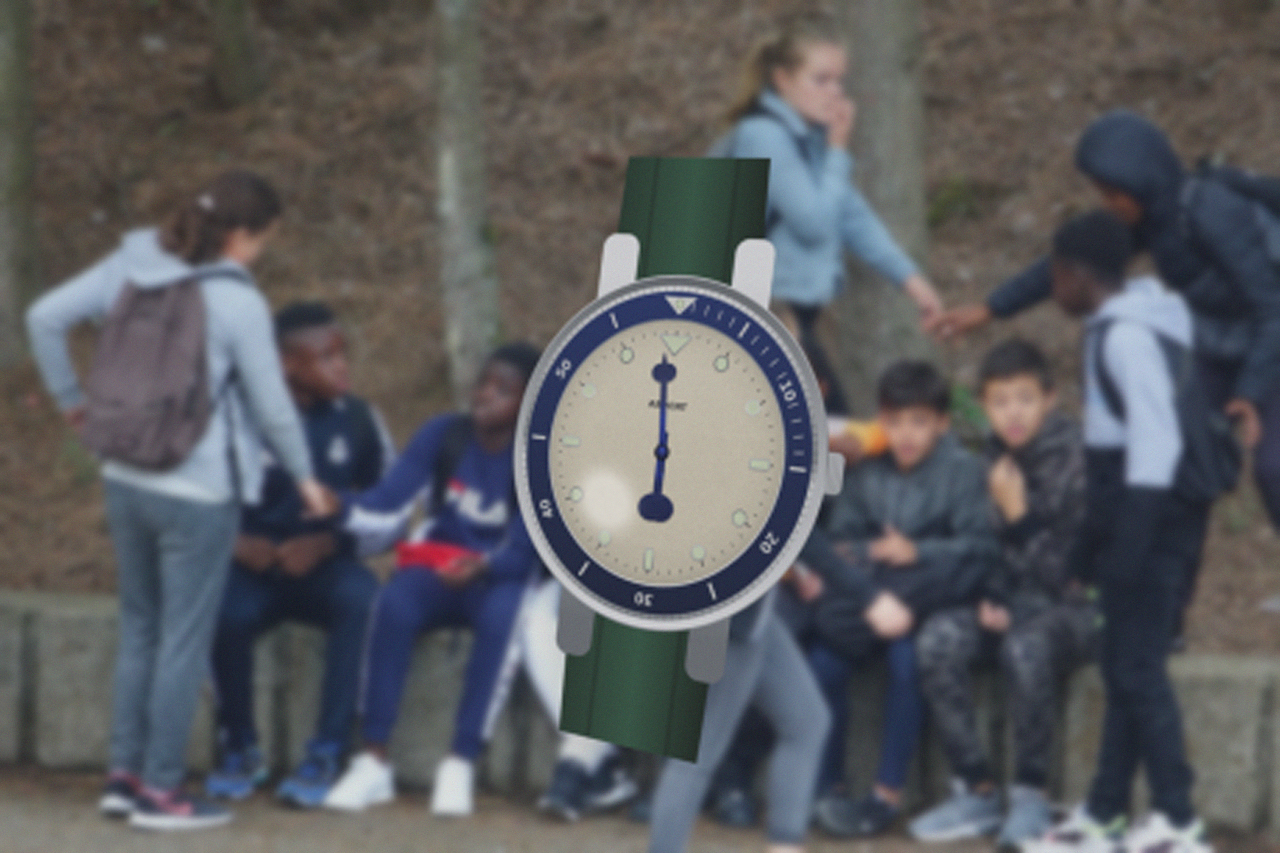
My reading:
**5:59**
